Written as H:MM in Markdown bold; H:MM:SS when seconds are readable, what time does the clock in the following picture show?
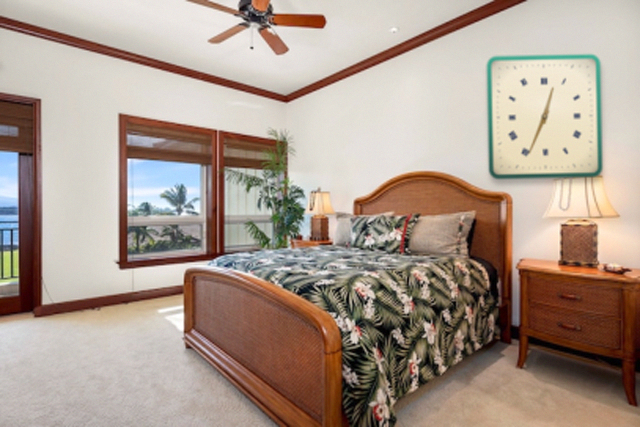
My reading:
**12:34**
